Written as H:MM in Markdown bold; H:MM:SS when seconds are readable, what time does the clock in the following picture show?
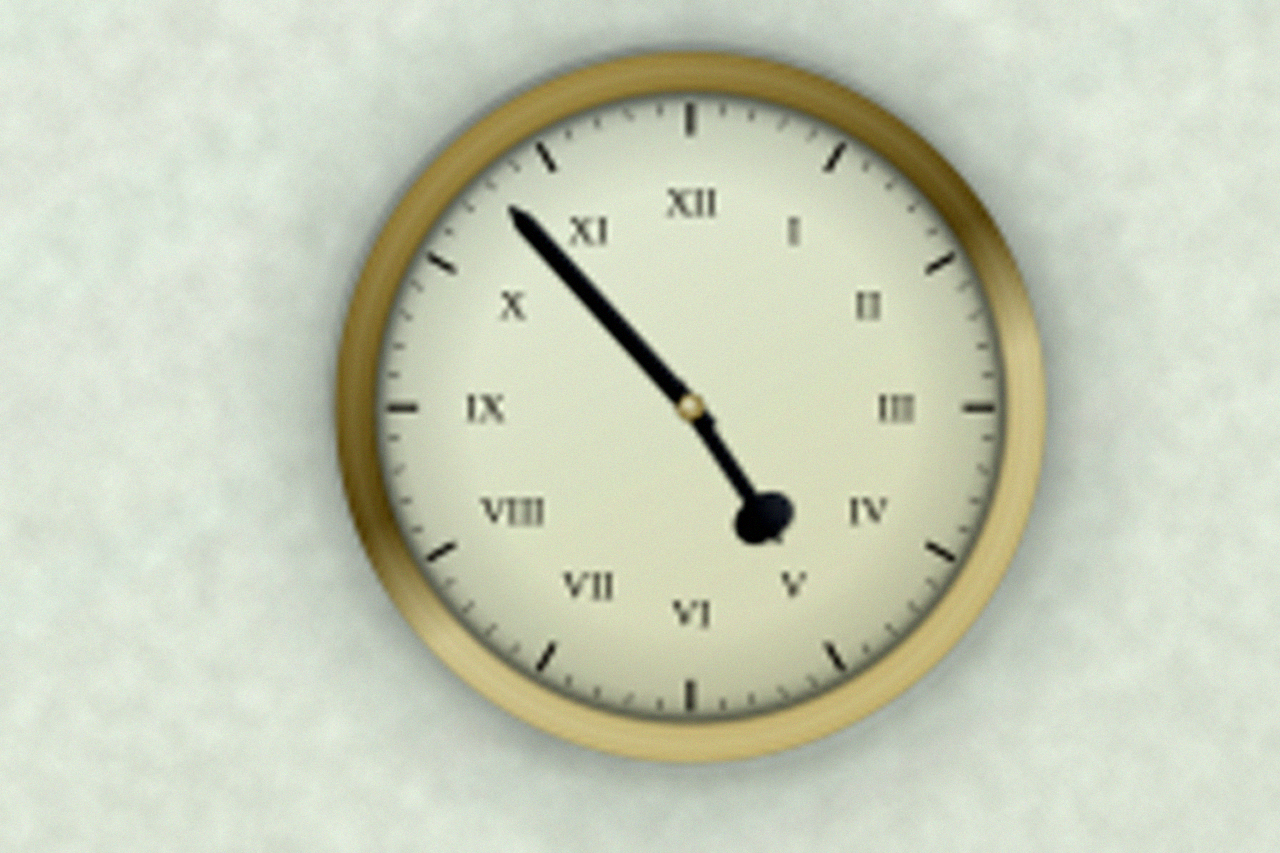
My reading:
**4:53**
